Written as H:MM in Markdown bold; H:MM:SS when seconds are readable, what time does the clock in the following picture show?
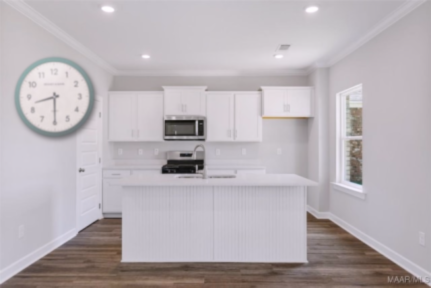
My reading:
**8:30**
